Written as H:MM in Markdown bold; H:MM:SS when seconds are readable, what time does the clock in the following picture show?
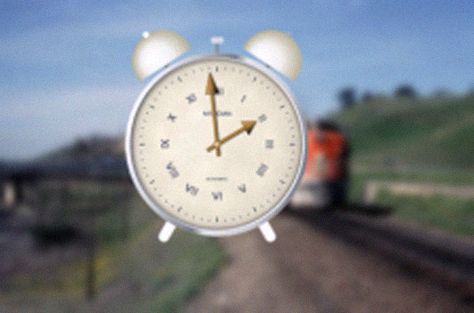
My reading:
**1:59**
